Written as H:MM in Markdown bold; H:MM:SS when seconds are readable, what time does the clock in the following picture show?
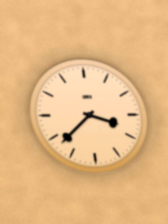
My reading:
**3:38**
